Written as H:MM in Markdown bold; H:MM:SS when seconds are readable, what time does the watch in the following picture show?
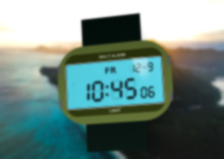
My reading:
**10:45:06**
